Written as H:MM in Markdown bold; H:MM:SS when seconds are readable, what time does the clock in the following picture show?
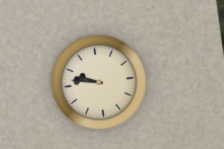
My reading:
**9:47**
